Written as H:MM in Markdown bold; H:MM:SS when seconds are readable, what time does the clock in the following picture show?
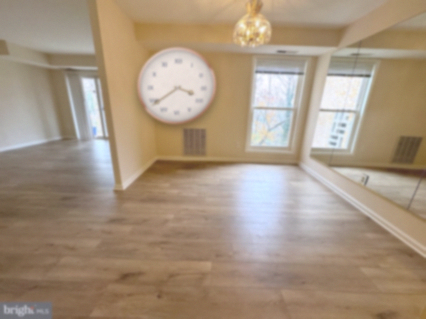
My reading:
**3:39**
